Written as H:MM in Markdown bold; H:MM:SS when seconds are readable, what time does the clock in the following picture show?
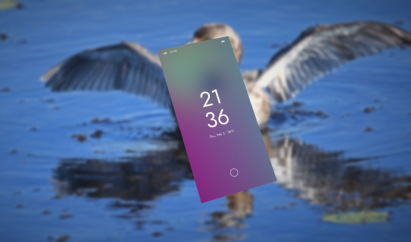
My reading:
**21:36**
